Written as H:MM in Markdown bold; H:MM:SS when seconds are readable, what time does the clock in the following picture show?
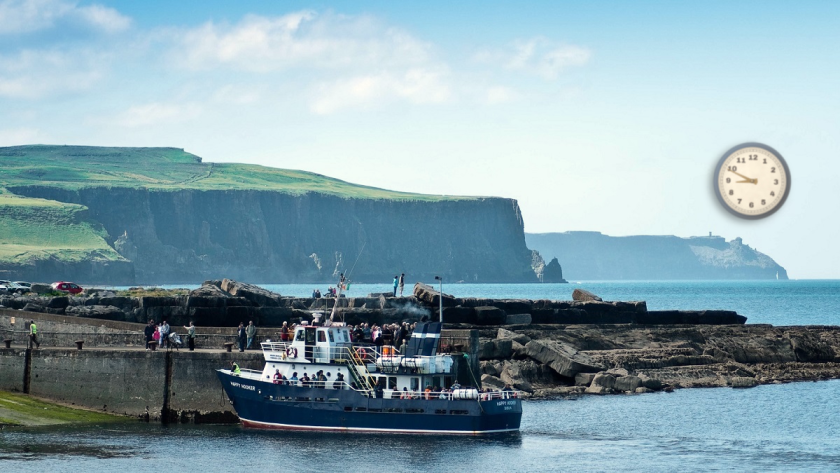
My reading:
**8:49**
